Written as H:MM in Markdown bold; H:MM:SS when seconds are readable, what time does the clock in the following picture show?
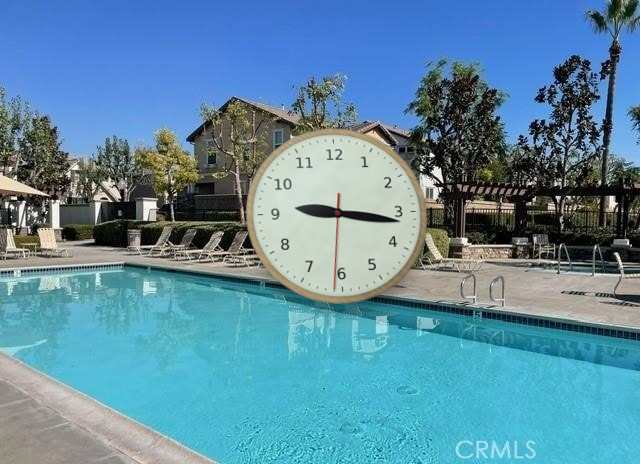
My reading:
**9:16:31**
